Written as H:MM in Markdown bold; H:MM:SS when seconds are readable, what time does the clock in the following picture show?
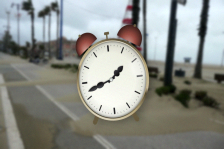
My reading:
**1:42**
